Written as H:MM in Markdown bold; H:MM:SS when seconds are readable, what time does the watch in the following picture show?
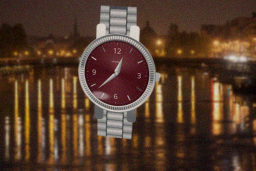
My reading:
**12:38**
